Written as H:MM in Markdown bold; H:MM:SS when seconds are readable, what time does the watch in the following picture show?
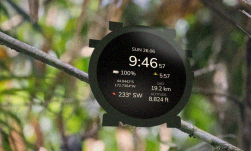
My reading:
**9:46**
